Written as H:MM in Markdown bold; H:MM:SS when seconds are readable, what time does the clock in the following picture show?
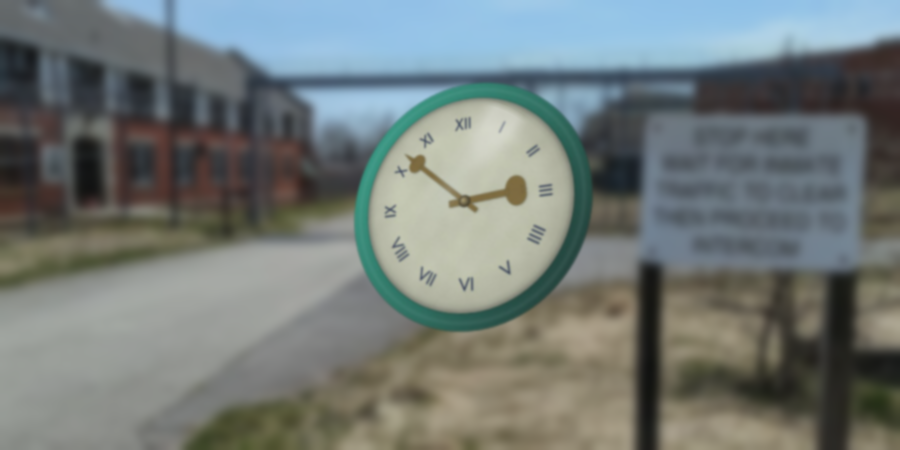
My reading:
**2:52**
